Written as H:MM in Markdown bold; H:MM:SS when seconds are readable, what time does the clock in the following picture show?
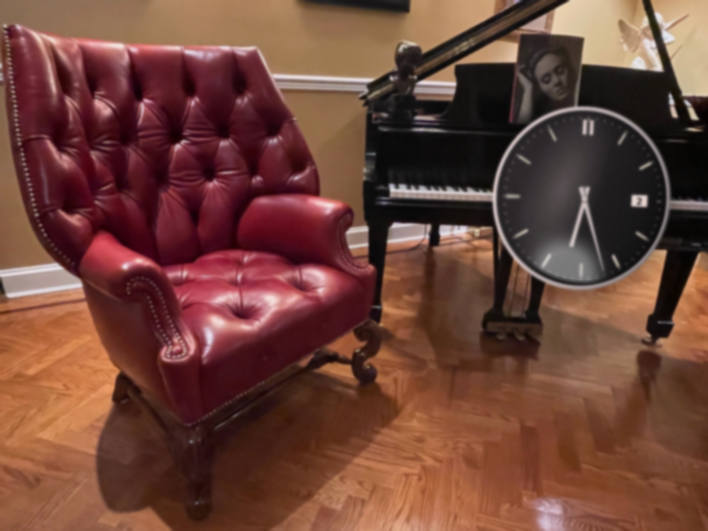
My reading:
**6:27**
